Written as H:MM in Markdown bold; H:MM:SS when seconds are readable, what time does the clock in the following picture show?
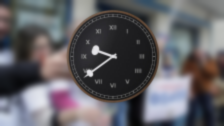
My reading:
**9:39**
